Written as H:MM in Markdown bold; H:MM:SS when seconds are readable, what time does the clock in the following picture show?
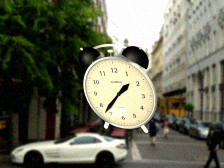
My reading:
**1:37**
